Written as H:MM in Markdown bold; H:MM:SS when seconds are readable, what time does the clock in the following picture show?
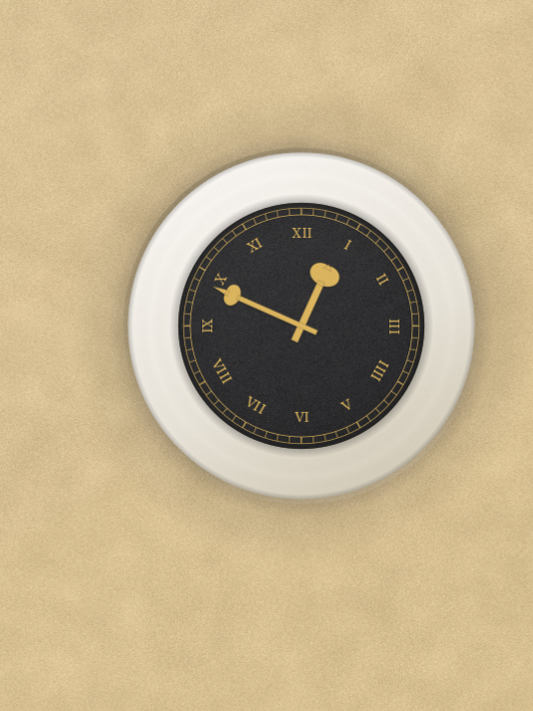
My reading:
**12:49**
